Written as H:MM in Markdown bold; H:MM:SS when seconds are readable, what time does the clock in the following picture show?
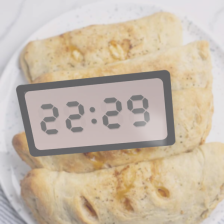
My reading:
**22:29**
